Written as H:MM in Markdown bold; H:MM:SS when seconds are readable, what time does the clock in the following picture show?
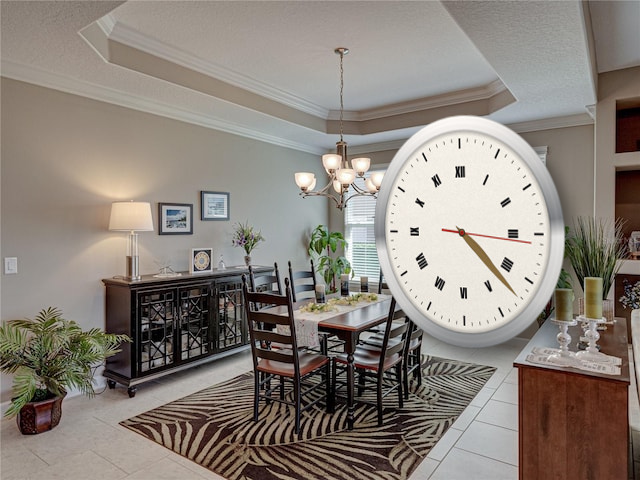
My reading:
**4:22:16**
